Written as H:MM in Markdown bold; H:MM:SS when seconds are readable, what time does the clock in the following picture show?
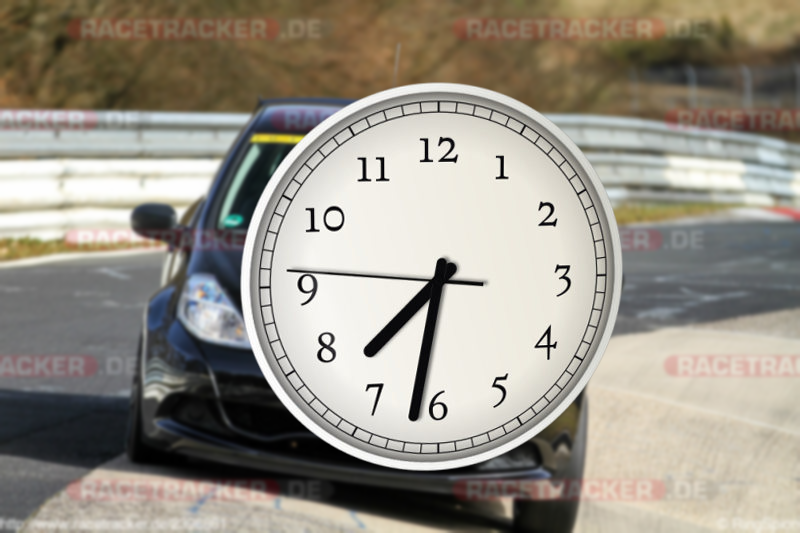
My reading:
**7:31:46**
